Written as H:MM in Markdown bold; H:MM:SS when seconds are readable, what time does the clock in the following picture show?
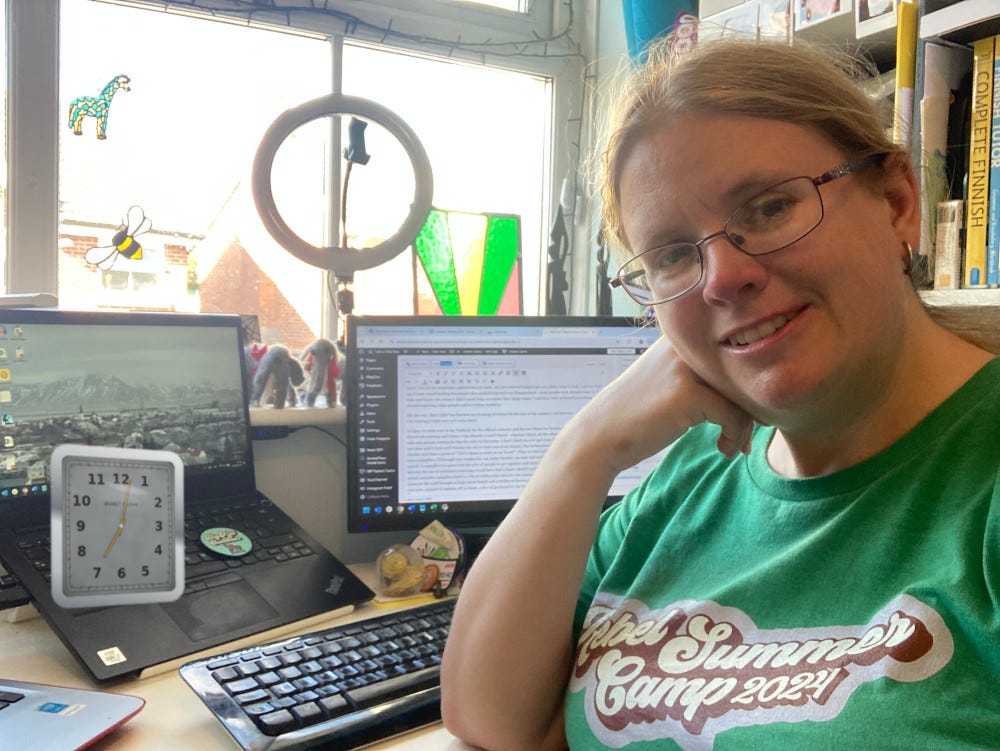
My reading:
**7:02**
